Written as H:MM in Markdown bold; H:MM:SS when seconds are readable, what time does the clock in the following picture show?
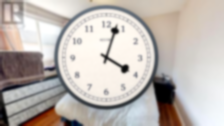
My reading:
**4:03**
